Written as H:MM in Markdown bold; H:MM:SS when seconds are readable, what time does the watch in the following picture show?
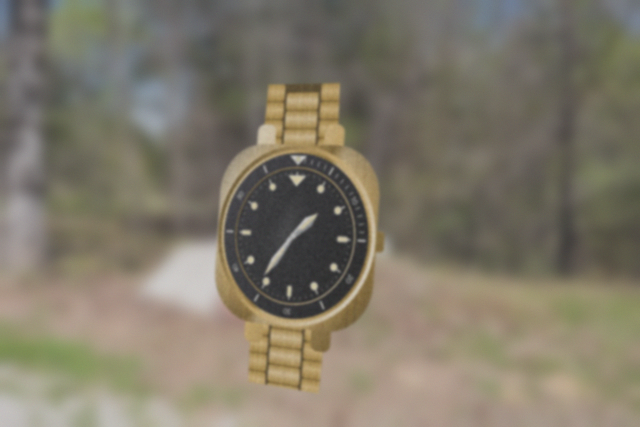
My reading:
**1:36**
